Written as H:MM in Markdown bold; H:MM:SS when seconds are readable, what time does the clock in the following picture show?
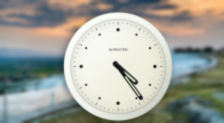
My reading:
**4:24**
